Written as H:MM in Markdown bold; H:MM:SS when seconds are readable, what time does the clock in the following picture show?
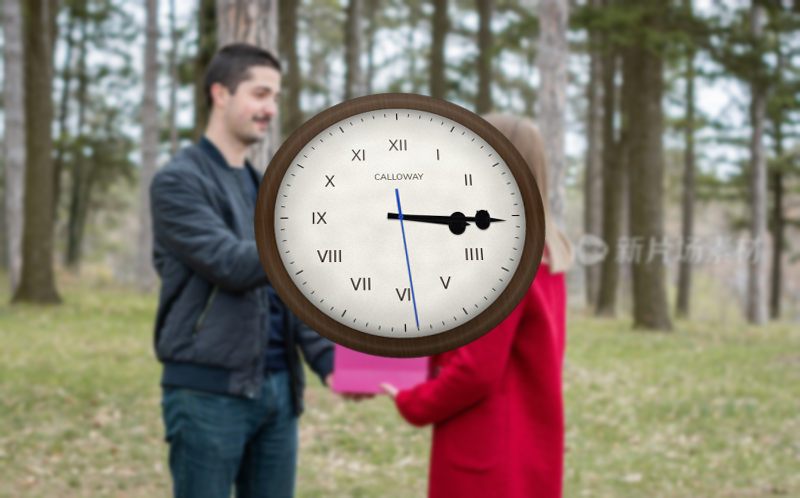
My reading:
**3:15:29**
